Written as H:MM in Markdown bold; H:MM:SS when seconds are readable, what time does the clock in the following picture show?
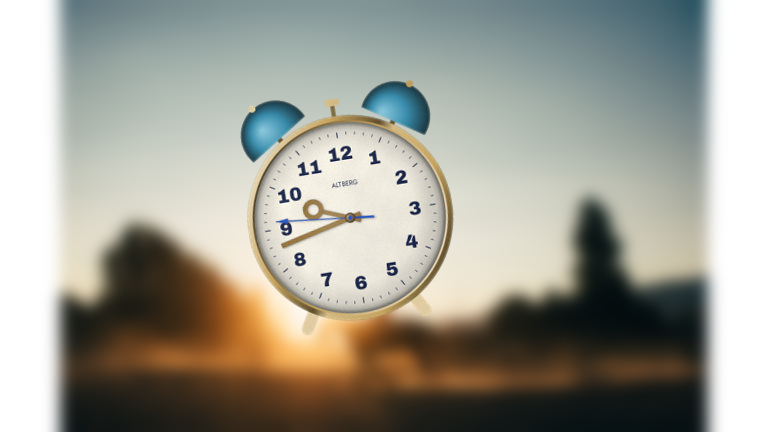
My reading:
**9:42:46**
